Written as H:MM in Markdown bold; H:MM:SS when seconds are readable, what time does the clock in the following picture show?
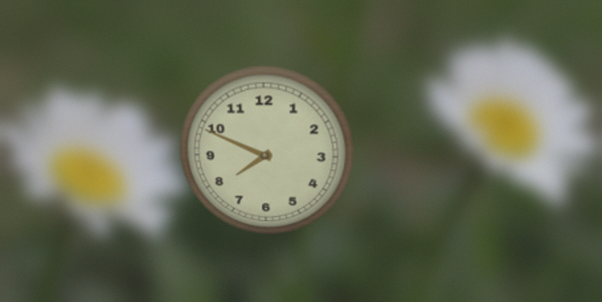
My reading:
**7:49**
